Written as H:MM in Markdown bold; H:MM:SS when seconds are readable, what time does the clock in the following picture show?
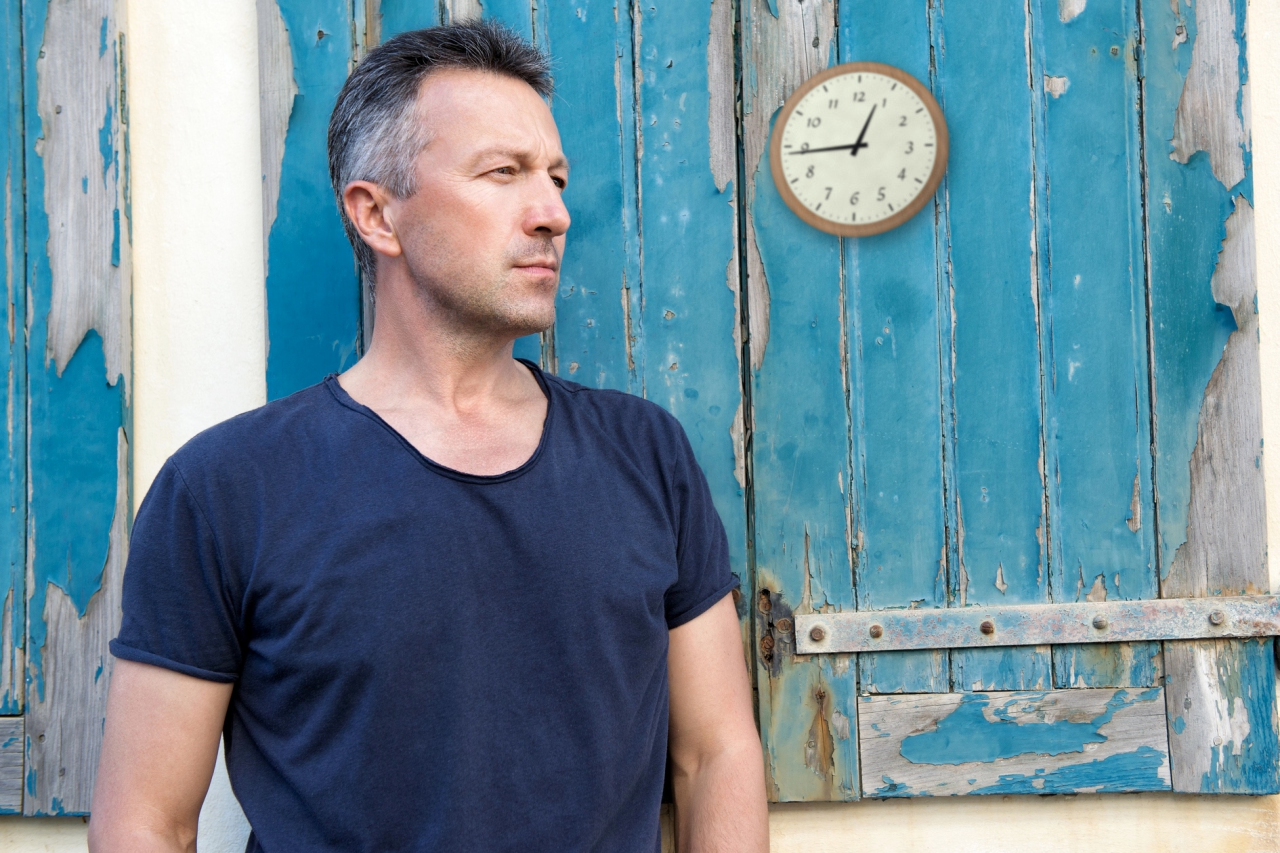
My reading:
**12:44**
